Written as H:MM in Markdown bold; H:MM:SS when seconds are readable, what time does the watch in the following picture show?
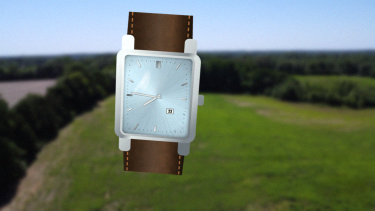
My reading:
**7:46**
